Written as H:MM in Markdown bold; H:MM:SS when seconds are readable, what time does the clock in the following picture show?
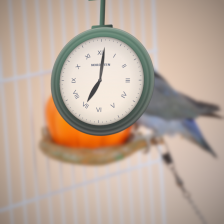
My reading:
**7:01**
